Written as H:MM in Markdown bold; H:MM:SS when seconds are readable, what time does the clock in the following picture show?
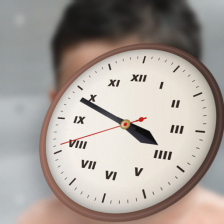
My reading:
**3:48:41**
